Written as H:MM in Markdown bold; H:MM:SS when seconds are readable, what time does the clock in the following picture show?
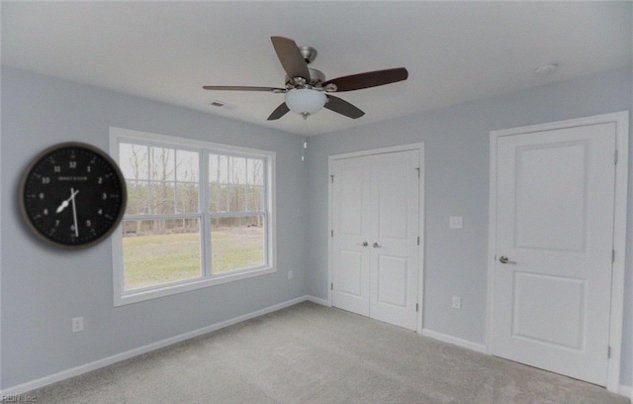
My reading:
**7:29**
